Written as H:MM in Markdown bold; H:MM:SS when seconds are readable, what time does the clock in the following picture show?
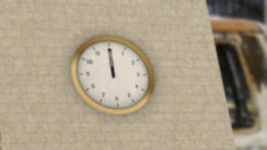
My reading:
**12:00**
